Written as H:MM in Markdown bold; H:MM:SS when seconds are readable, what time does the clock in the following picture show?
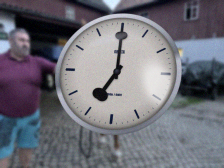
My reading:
**7:00**
